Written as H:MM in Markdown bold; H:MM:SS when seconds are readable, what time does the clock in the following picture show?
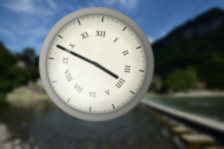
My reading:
**3:48**
